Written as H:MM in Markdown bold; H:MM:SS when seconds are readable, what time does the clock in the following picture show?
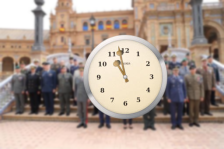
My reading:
**10:58**
